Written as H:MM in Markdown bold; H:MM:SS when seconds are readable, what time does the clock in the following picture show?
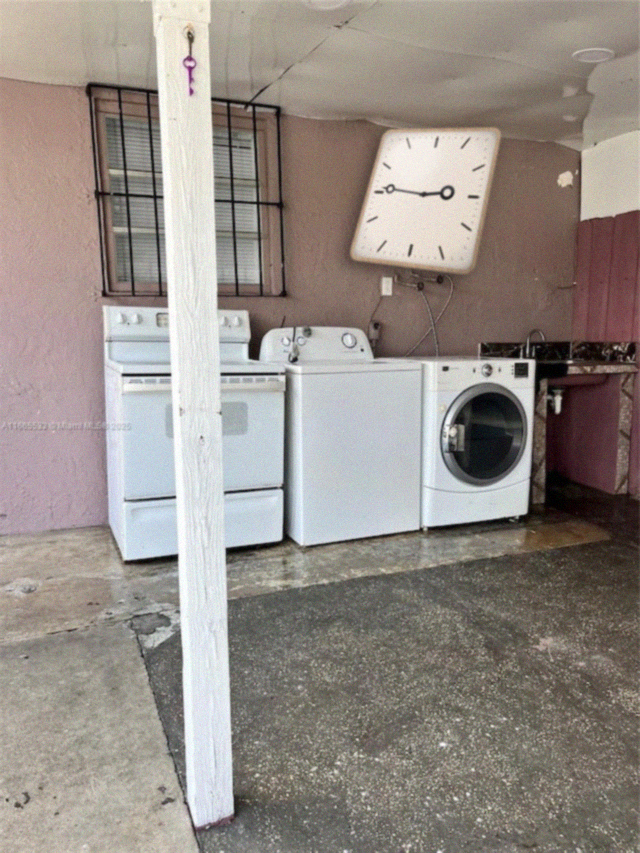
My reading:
**2:46**
